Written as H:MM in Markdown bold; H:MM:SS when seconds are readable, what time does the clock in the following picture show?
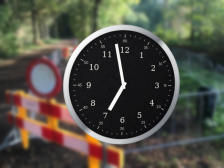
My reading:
**6:58**
